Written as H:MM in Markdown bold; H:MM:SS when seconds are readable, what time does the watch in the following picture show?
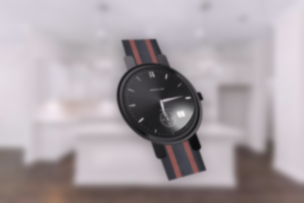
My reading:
**6:14**
